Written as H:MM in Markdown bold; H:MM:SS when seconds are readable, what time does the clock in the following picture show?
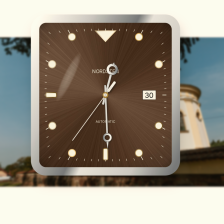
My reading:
**12:29:36**
